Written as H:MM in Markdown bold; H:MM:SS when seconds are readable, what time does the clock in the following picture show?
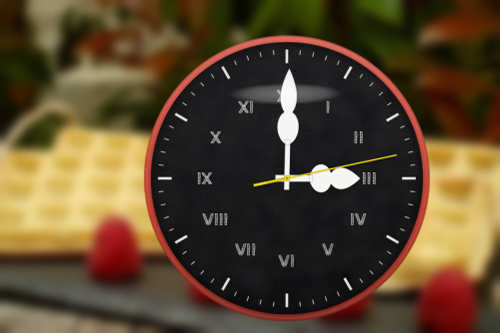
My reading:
**3:00:13**
